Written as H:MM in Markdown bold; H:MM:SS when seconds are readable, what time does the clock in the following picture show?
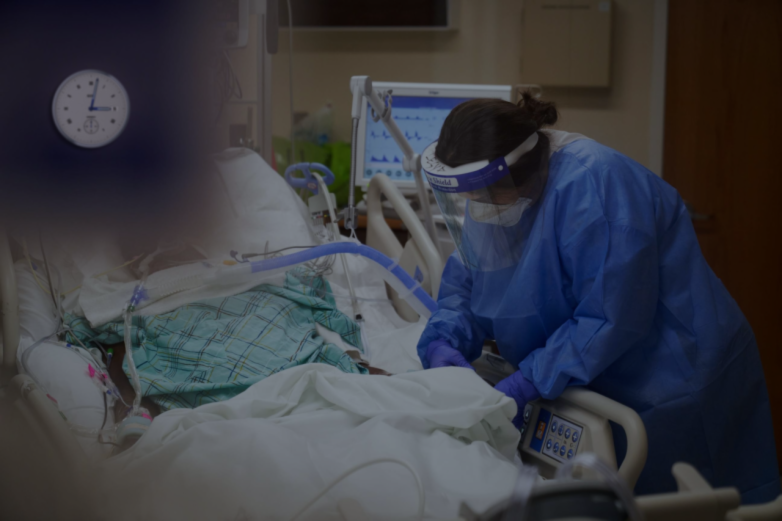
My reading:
**3:02**
